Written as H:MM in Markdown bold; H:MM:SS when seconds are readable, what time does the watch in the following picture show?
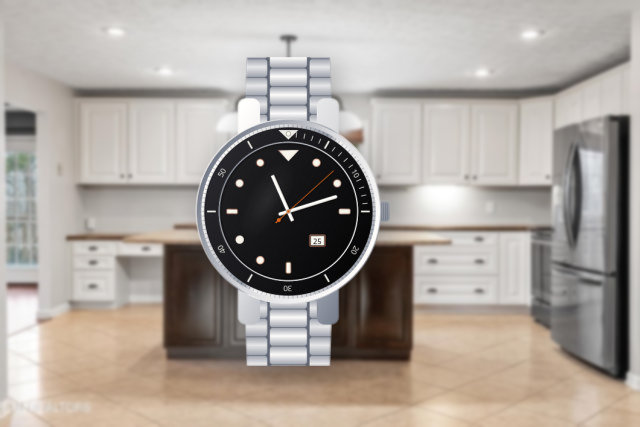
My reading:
**11:12:08**
